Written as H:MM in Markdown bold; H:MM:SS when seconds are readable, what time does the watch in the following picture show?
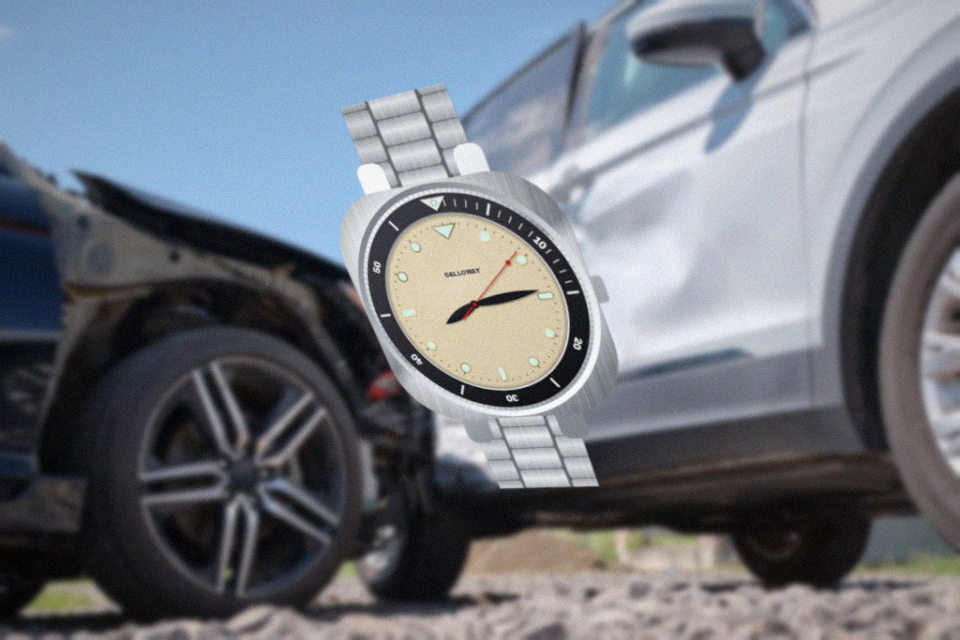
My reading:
**8:14:09**
